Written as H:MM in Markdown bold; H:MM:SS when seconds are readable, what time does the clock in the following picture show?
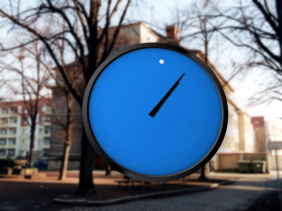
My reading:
**1:05**
